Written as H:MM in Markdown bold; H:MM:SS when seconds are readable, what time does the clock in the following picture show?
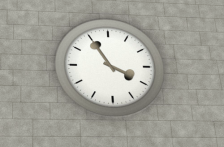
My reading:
**3:55**
